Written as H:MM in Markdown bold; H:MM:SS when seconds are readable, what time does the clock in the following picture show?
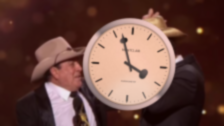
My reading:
**3:57**
